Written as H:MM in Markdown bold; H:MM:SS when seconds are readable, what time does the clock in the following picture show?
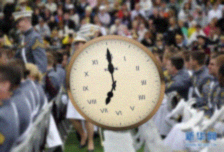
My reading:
**7:00**
